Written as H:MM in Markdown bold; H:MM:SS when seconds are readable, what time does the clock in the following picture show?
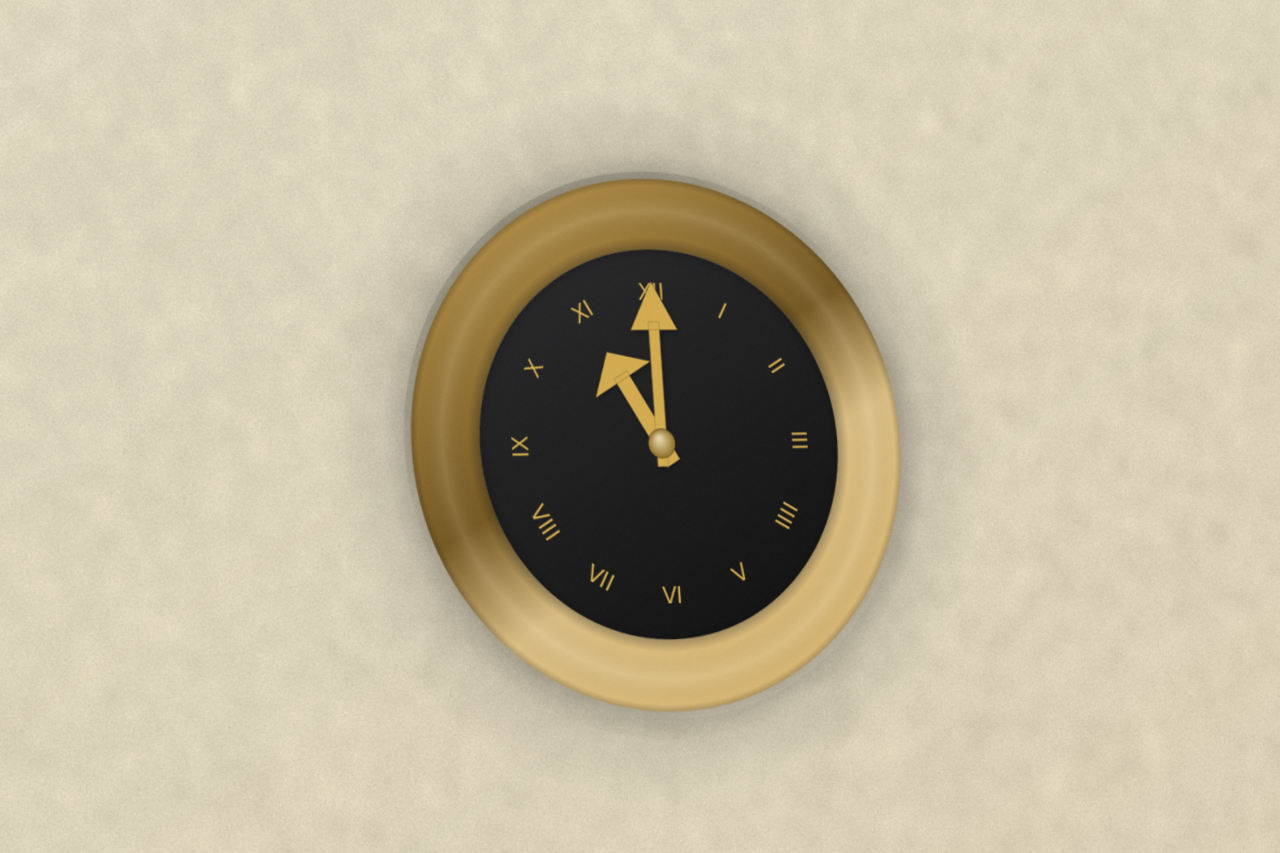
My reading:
**11:00**
